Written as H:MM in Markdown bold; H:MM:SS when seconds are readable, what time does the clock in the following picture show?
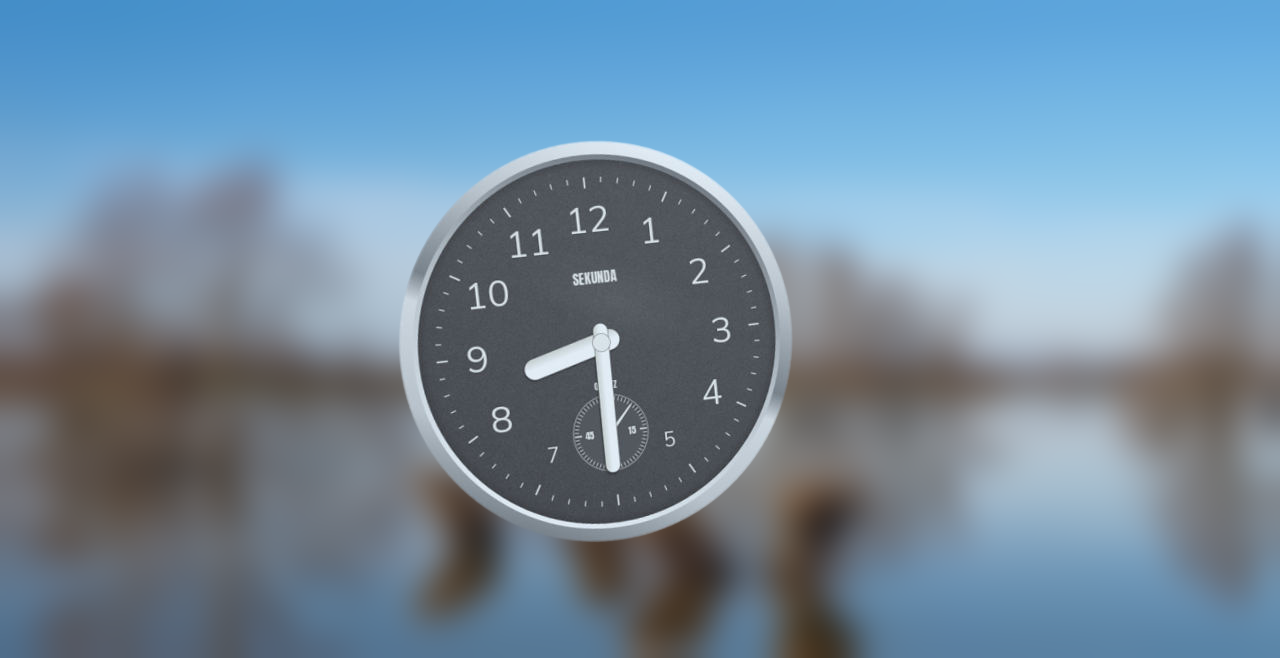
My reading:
**8:30:07**
